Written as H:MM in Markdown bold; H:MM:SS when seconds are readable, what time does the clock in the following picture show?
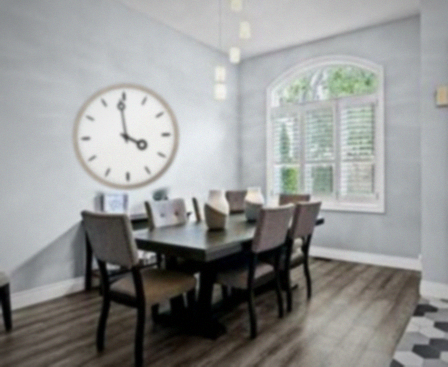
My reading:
**3:59**
